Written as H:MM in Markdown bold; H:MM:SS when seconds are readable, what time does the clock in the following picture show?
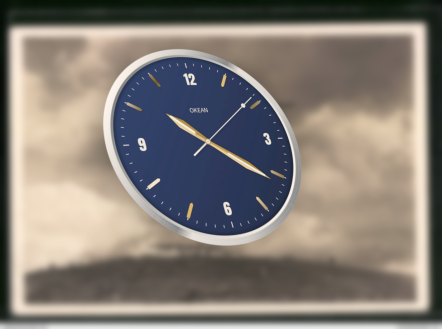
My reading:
**10:21:09**
